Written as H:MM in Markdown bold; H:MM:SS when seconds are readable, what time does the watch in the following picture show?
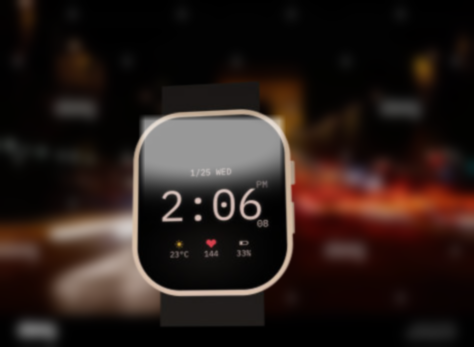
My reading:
**2:06**
